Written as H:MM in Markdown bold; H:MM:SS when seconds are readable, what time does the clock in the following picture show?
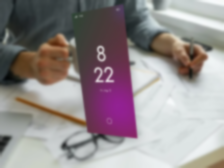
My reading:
**8:22**
